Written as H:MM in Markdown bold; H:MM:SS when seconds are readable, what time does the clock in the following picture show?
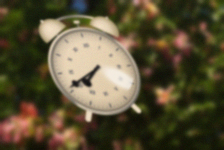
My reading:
**7:41**
